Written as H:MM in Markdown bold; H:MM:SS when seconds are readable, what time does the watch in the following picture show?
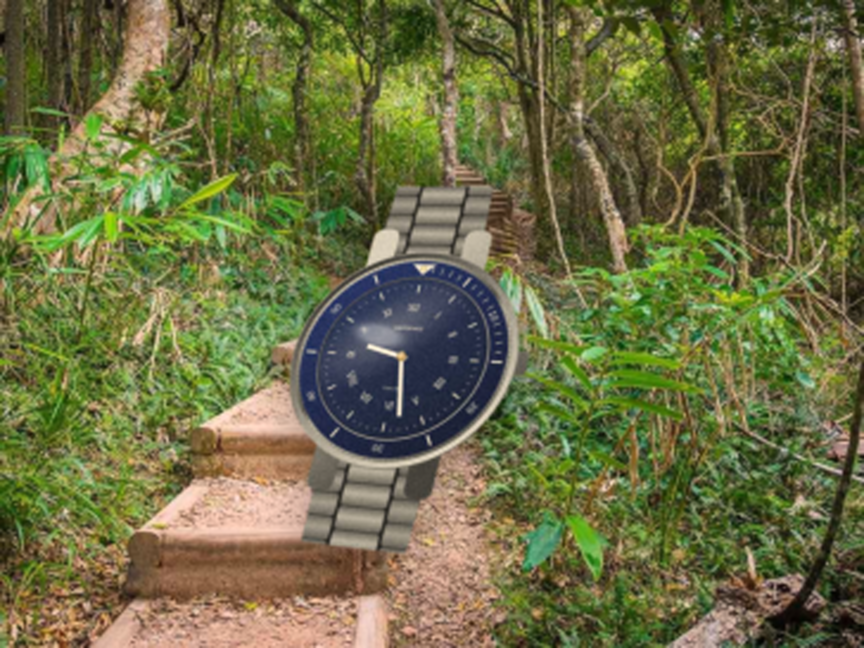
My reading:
**9:28**
